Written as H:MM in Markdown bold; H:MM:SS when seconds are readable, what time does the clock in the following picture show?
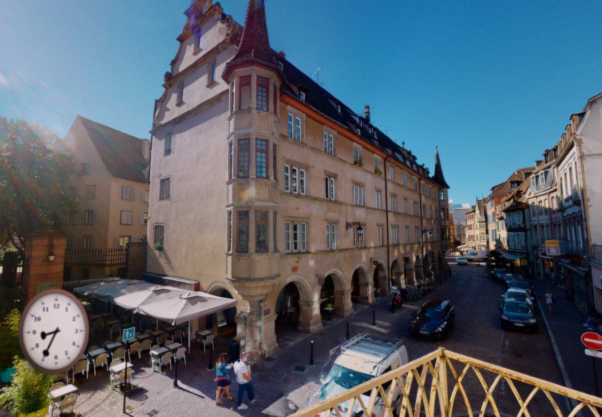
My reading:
**8:35**
